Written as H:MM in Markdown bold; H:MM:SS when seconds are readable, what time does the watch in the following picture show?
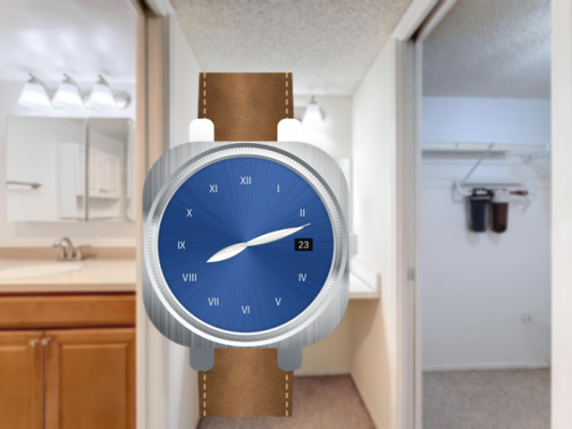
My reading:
**8:12:12**
